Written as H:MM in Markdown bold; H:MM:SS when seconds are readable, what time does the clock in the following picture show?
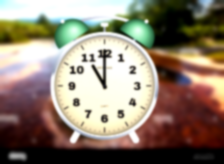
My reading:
**11:00**
